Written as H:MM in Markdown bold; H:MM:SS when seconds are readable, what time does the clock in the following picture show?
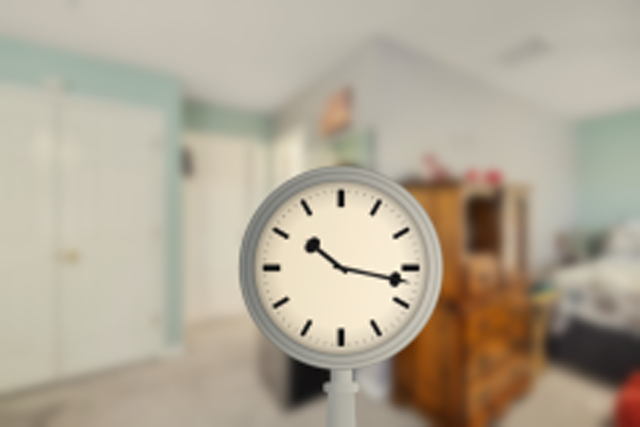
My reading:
**10:17**
